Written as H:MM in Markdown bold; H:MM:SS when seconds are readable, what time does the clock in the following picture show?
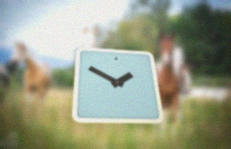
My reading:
**1:50**
